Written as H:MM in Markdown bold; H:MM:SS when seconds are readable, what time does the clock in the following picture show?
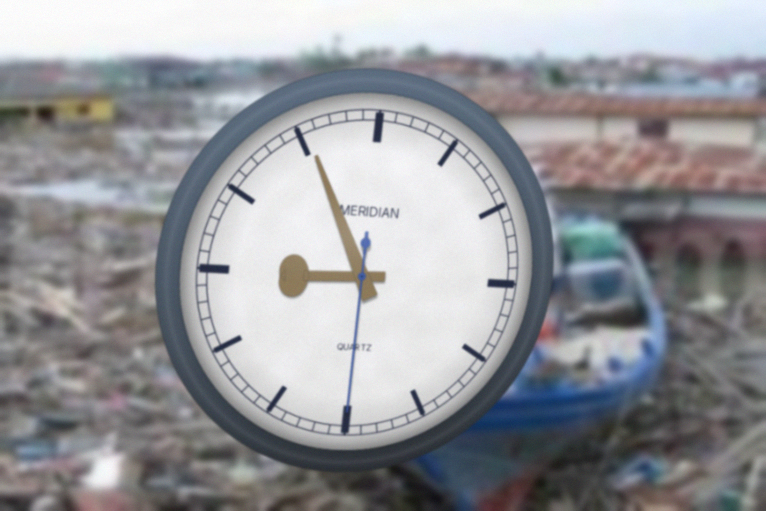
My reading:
**8:55:30**
